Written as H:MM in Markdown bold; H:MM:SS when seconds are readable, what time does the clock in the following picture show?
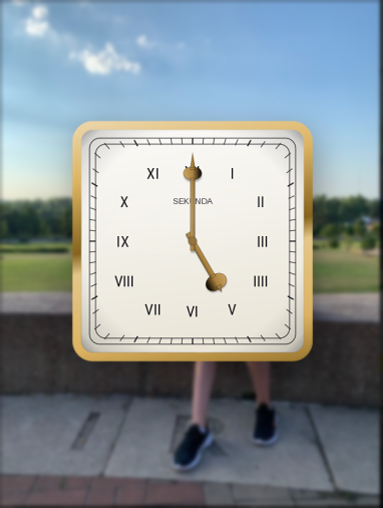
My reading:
**5:00**
